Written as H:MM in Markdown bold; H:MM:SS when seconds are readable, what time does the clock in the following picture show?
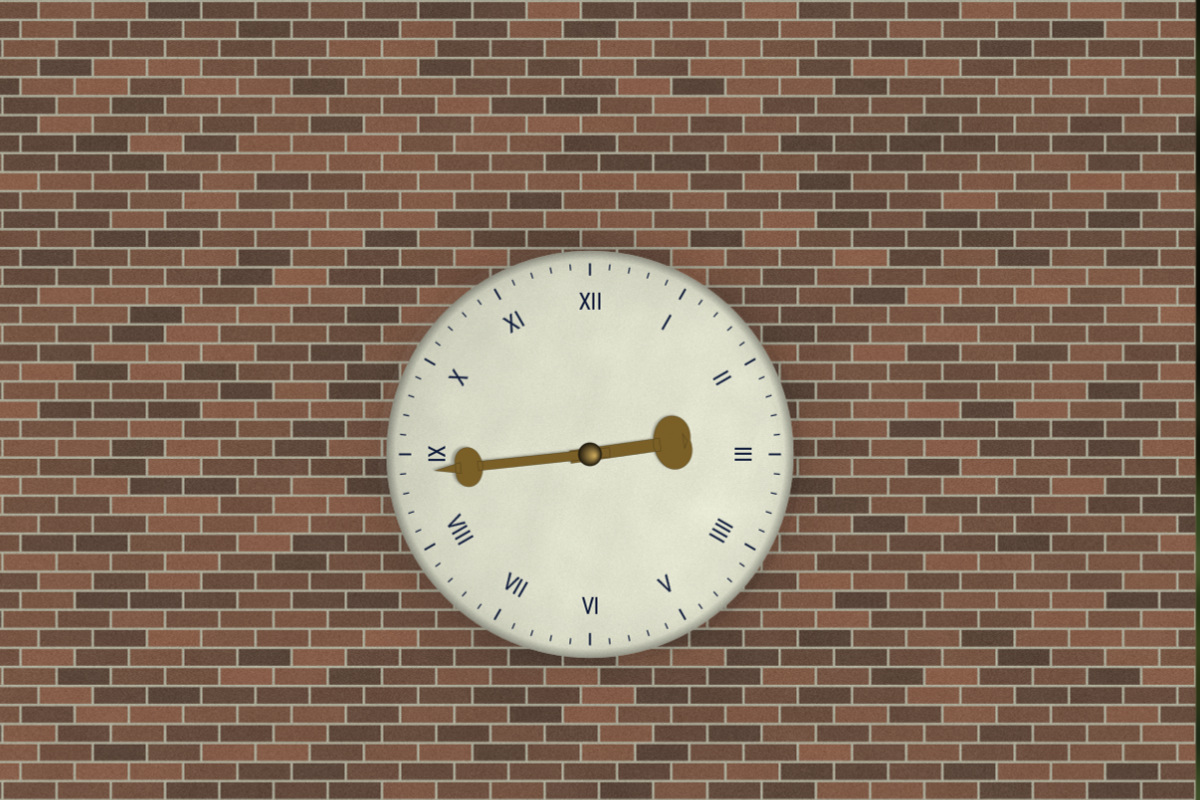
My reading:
**2:44**
